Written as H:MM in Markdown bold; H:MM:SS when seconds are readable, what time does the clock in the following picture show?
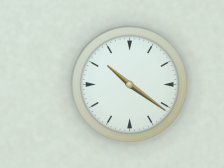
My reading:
**10:21**
